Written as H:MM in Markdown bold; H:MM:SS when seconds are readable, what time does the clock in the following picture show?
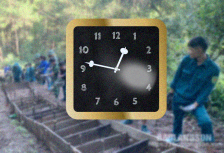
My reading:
**12:47**
